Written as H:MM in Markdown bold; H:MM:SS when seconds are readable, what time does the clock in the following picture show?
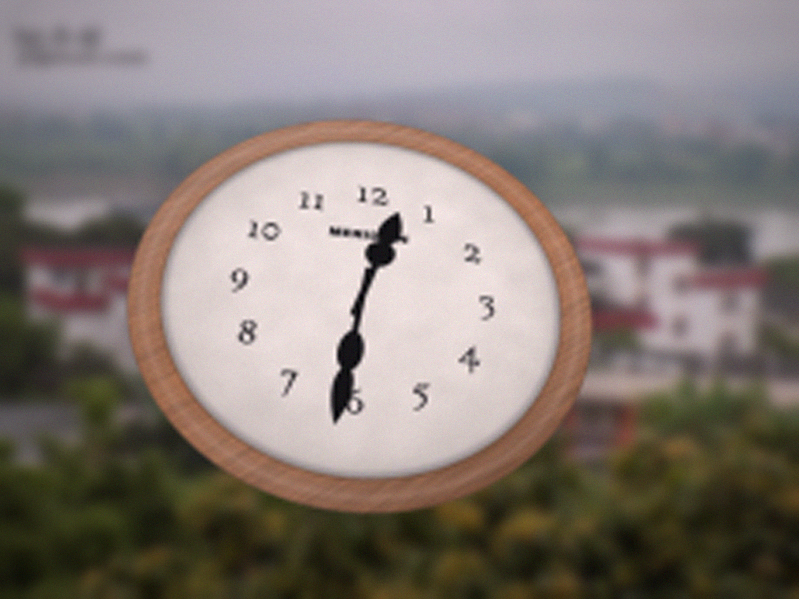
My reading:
**12:31**
